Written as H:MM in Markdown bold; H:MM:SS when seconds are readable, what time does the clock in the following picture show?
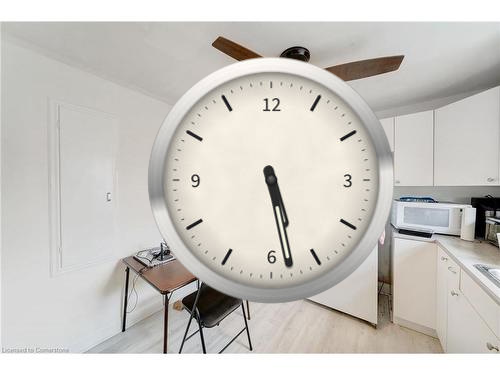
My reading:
**5:28**
